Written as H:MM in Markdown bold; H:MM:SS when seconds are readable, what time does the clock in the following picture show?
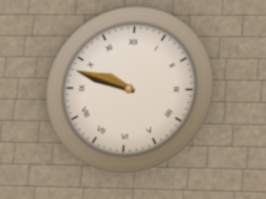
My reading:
**9:48**
